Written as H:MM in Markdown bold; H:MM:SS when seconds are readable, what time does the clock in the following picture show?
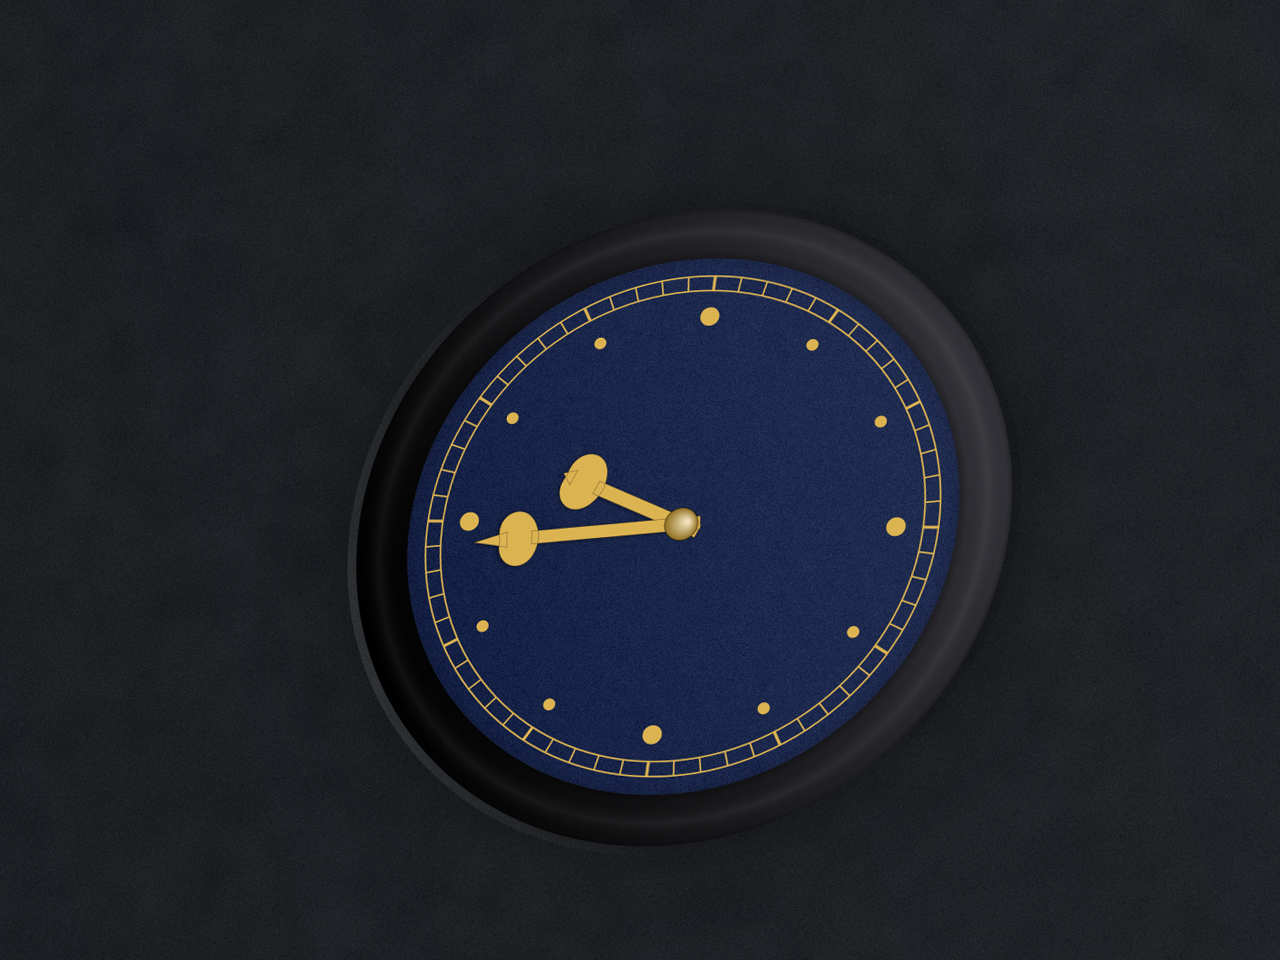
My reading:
**9:44**
